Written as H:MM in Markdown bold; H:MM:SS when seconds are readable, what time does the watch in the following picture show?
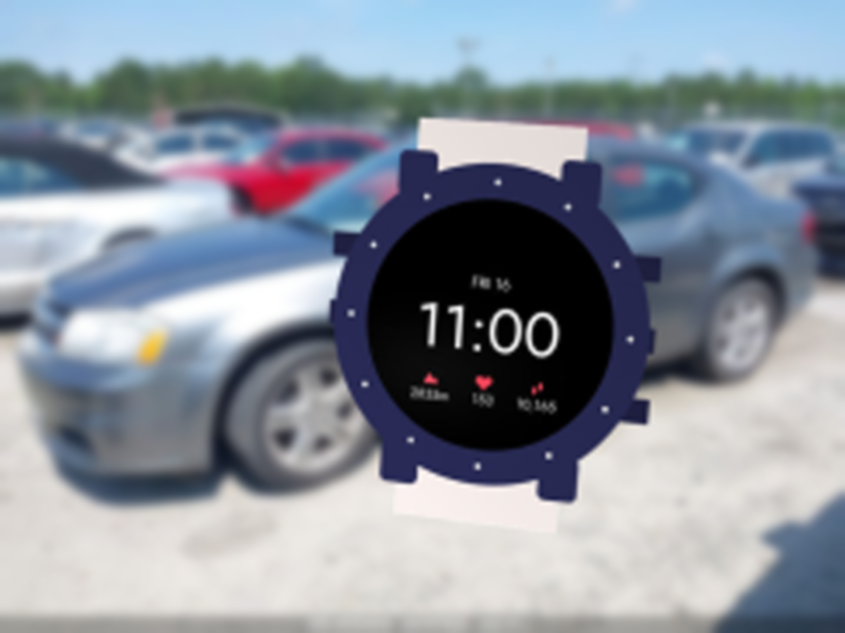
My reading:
**11:00**
